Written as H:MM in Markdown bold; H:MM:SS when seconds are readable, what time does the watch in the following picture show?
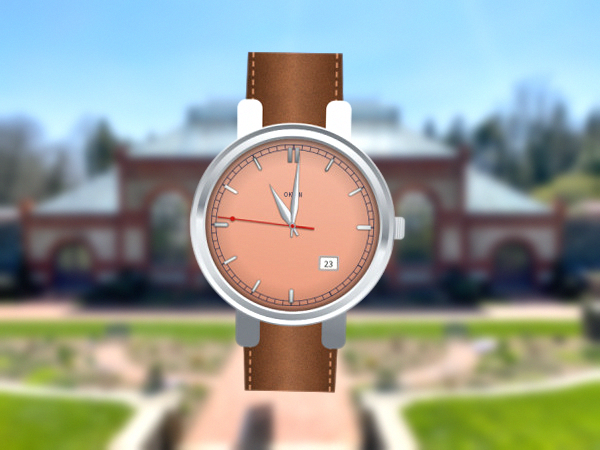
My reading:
**11:00:46**
